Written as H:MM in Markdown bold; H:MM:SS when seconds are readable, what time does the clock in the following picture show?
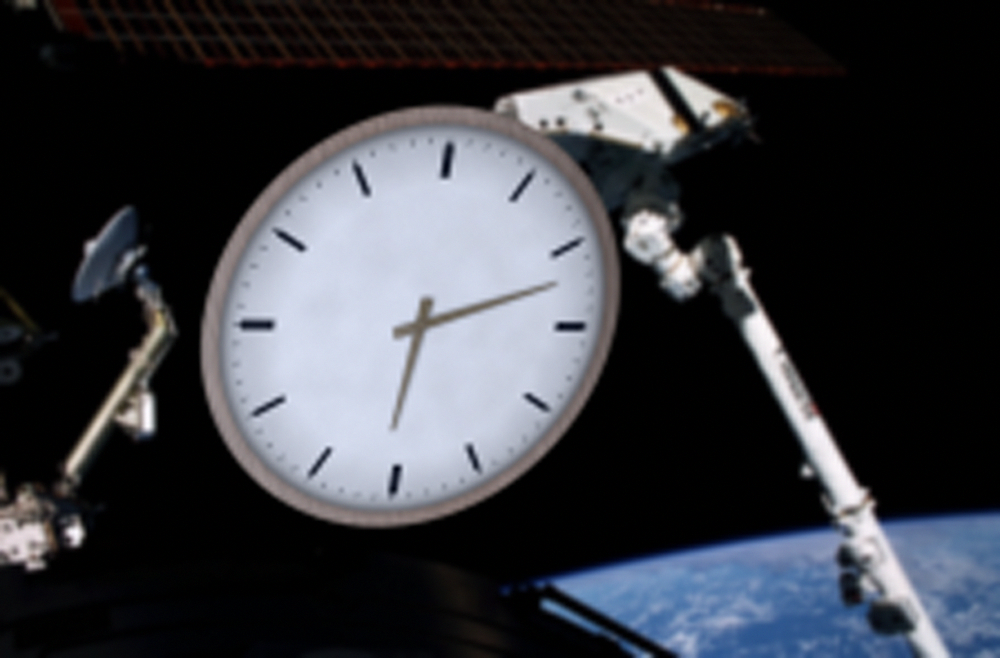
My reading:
**6:12**
